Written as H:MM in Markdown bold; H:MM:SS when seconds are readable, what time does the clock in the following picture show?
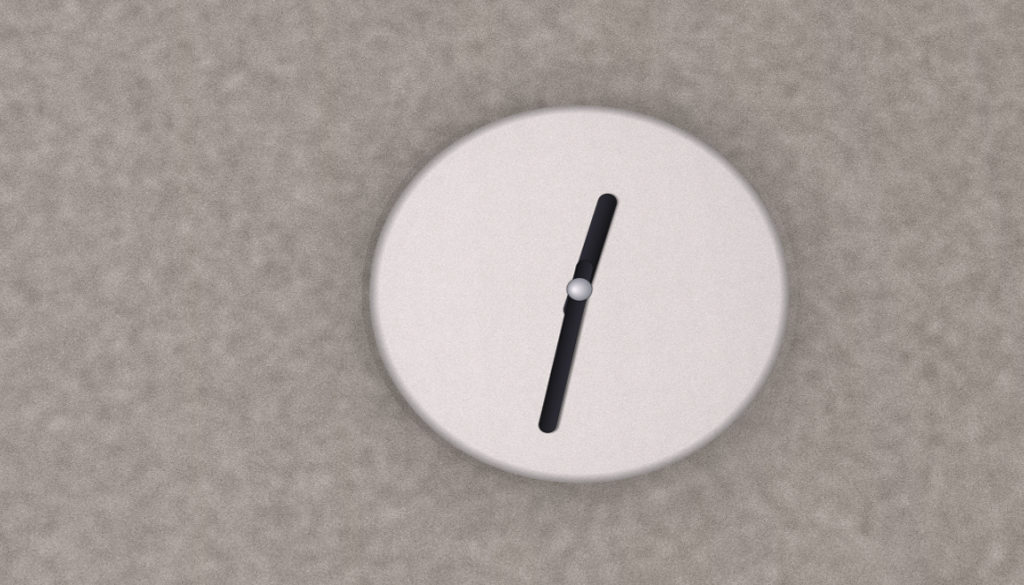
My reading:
**12:32**
